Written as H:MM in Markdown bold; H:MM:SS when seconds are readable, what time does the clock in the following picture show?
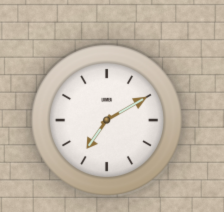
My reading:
**7:10**
